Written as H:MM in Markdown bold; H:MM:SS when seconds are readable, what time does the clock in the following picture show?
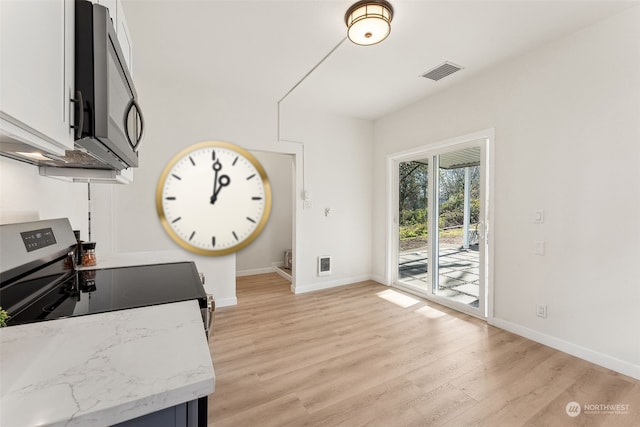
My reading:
**1:01**
